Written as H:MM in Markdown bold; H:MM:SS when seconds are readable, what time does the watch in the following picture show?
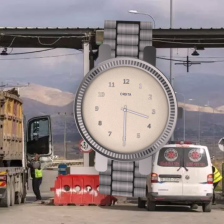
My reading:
**3:30**
